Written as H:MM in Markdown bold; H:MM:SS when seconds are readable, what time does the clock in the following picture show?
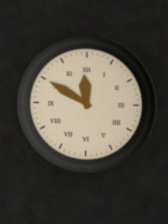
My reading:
**11:50**
